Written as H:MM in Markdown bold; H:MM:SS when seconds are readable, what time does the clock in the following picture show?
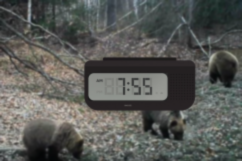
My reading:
**7:55**
